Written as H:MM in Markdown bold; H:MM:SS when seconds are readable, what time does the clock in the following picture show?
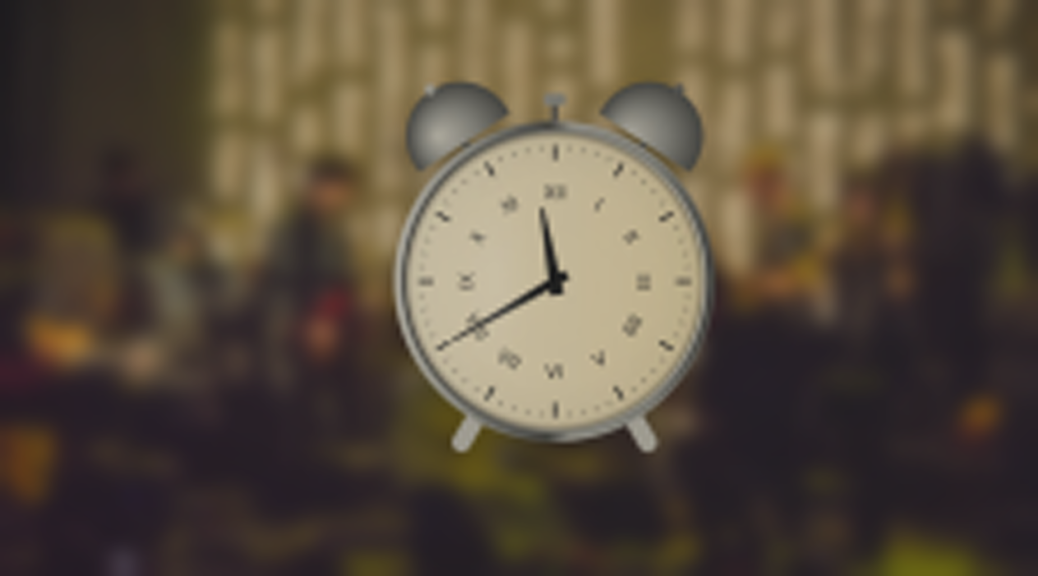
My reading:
**11:40**
